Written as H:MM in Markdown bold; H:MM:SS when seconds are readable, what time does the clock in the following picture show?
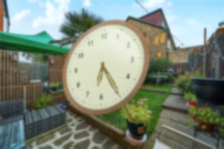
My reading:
**6:25**
